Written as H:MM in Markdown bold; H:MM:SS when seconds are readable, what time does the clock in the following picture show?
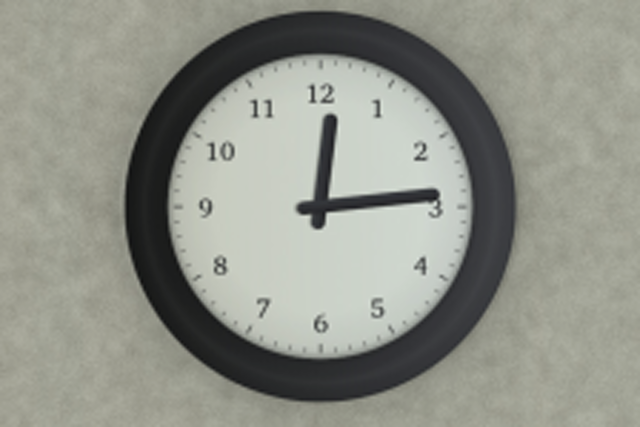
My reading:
**12:14**
